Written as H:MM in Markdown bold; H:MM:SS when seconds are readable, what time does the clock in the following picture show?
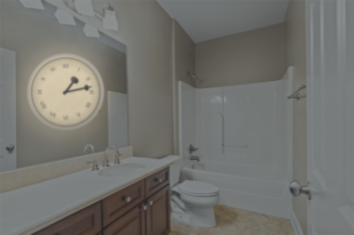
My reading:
**1:13**
